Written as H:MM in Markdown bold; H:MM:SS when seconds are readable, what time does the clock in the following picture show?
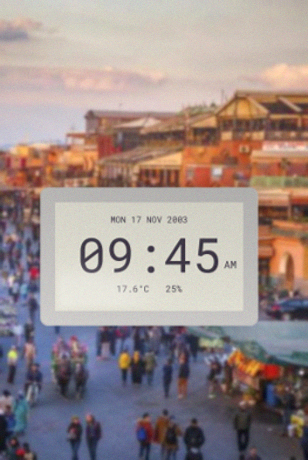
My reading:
**9:45**
